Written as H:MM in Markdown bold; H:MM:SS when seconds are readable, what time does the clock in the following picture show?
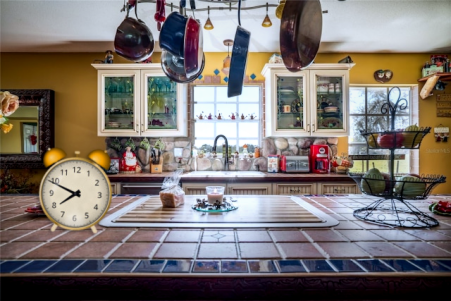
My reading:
**7:49**
